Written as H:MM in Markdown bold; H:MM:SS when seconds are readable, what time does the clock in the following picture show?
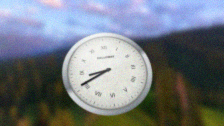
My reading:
**8:41**
